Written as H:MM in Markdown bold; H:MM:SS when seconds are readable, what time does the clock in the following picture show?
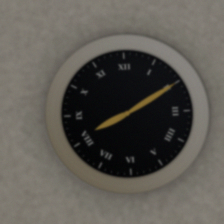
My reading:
**8:10**
